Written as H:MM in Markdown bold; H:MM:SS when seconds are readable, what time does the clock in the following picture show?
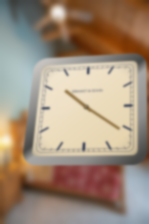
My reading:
**10:21**
